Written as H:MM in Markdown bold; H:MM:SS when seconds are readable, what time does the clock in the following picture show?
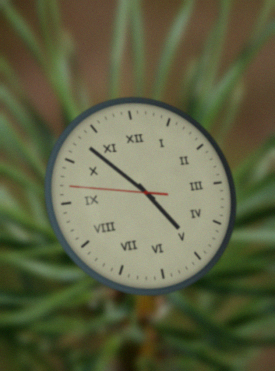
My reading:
**4:52:47**
